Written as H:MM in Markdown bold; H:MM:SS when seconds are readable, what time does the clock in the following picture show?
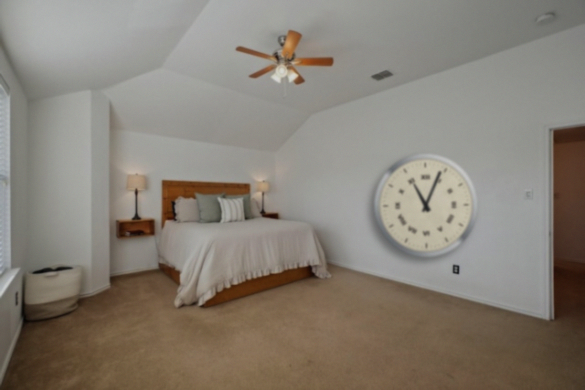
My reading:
**11:04**
